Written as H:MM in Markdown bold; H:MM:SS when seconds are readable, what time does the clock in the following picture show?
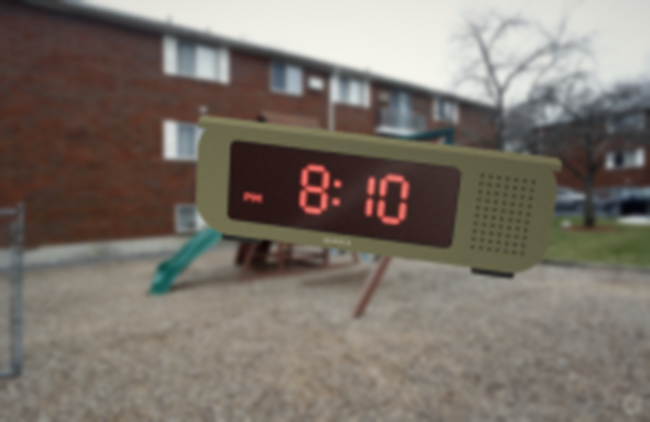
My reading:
**8:10**
